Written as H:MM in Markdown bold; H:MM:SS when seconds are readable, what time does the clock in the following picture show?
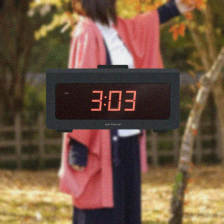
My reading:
**3:03**
